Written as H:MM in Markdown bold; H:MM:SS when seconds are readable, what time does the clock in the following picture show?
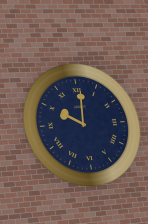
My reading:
**10:01**
